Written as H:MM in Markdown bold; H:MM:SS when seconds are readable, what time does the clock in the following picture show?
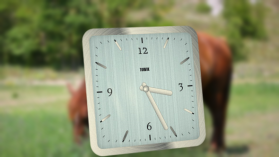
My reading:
**3:26**
